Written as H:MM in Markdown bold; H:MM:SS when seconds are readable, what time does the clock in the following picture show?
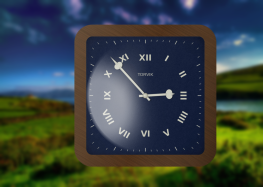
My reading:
**2:53**
